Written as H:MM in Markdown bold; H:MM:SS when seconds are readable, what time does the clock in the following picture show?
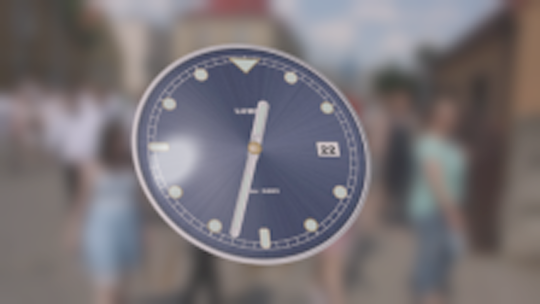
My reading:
**12:33**
